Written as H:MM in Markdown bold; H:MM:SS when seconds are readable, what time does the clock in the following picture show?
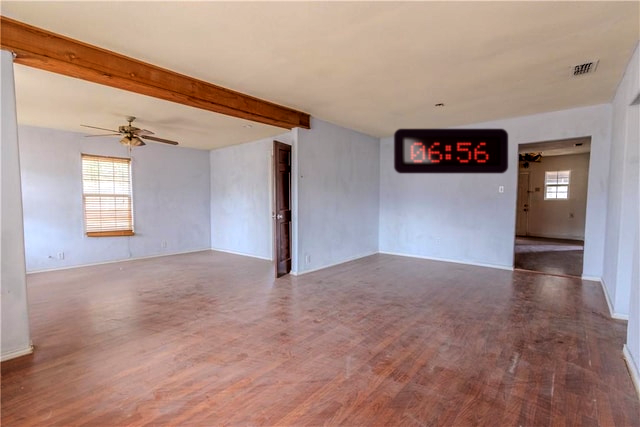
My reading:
**6:56**
